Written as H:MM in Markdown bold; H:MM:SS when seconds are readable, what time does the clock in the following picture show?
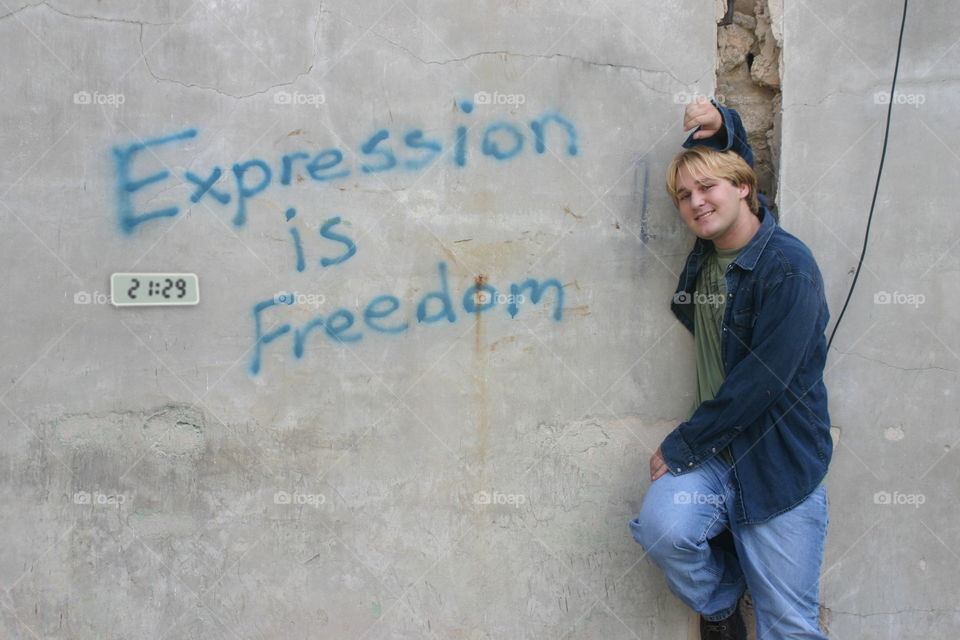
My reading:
**21:29**
